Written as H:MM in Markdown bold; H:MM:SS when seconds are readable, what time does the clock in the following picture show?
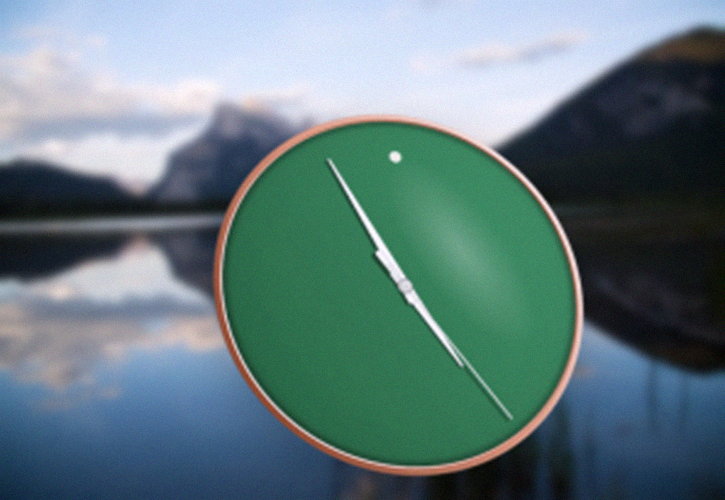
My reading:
**4:55:24**
